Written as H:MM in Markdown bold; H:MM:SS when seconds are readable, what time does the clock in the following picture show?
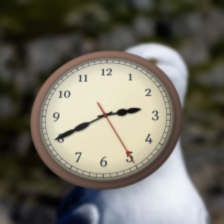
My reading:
**2:40:25**
